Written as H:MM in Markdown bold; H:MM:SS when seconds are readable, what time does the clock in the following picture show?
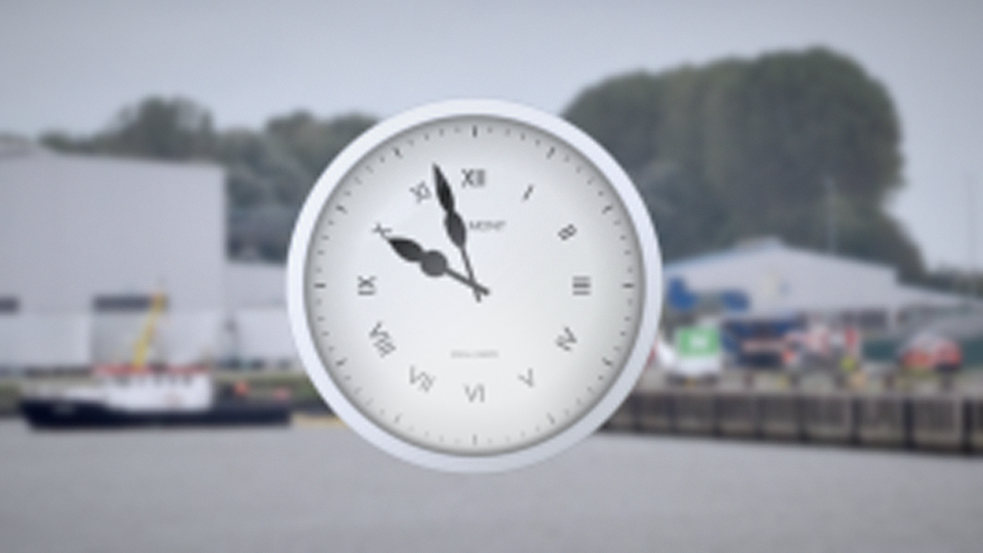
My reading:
**9:57**
